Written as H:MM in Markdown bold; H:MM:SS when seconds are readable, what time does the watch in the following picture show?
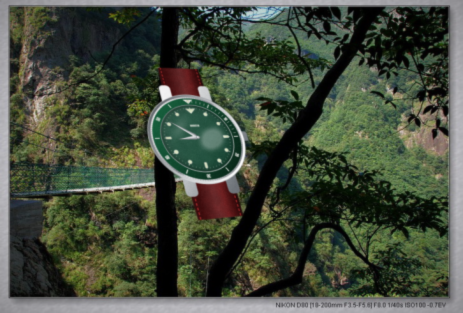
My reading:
**8:51**
